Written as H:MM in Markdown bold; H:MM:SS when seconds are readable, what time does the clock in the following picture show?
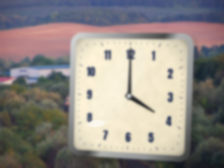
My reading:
**4:00**
